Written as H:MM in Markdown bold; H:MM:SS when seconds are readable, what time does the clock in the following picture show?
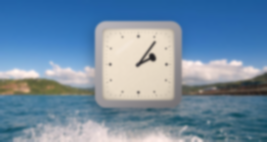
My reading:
**2:06**
